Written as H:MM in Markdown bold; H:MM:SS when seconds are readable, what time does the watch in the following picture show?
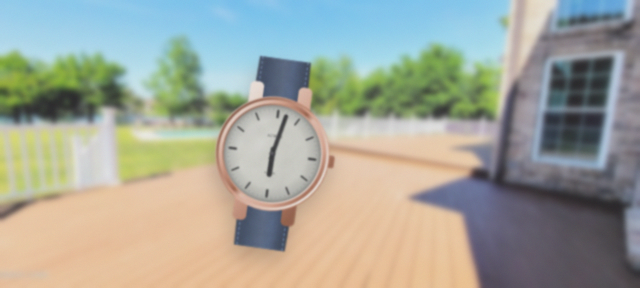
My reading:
**6:02**
